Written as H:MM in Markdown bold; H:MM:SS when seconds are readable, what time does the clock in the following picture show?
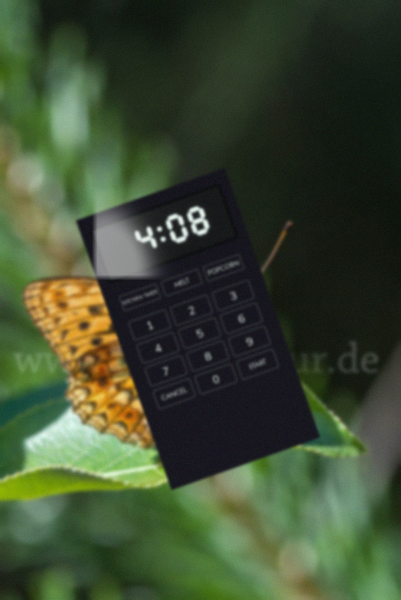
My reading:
**4:08**
